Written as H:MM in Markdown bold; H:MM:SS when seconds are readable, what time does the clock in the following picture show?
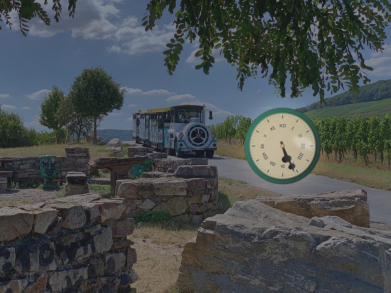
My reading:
**5:26**
